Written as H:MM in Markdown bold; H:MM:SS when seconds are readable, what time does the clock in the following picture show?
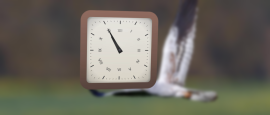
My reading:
**10:55**
